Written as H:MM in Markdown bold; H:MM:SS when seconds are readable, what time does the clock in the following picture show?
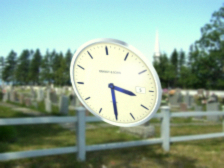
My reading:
**3:30**
